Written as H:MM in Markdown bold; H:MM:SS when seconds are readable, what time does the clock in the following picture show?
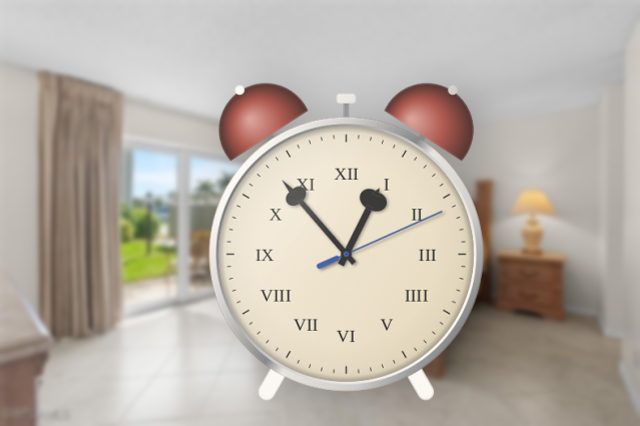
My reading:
**12:53:11**
